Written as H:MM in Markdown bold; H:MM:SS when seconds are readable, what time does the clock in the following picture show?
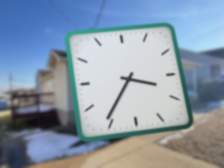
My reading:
**3:36**
